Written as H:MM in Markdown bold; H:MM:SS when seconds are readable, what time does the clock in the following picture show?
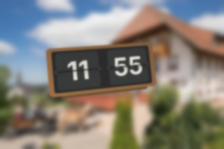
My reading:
**11:55**
